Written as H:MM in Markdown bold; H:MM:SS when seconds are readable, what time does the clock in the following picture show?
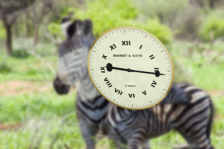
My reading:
**9:16**
